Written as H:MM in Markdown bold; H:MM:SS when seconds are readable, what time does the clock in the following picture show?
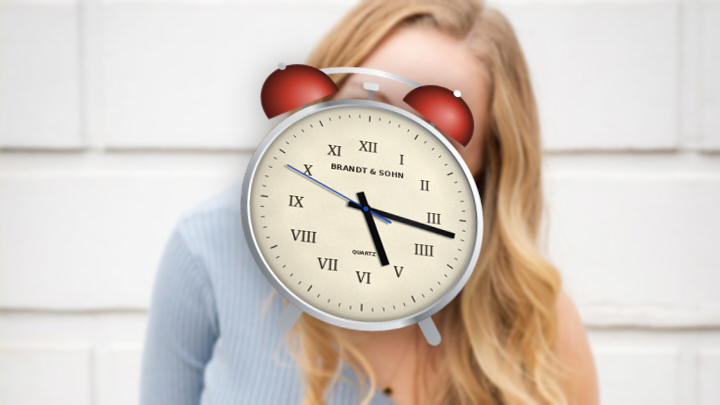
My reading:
**5:16:49**
